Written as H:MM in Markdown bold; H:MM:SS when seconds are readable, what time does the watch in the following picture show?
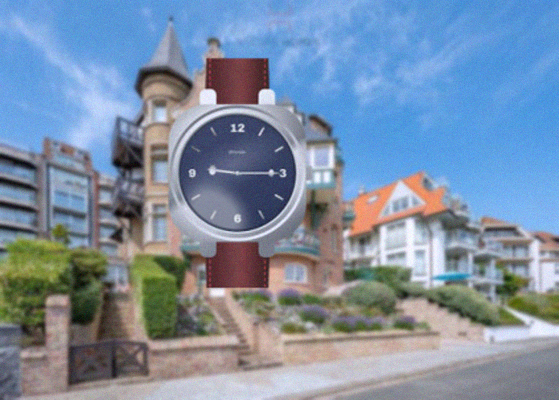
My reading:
**9:15**
